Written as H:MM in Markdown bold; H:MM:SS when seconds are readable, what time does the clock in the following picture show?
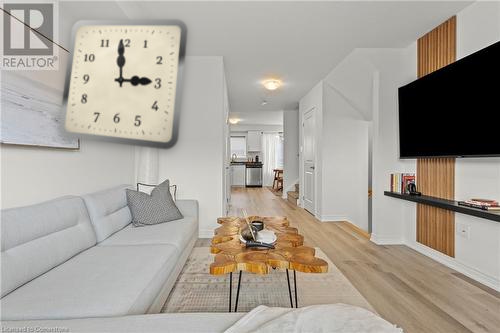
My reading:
**2:59**
